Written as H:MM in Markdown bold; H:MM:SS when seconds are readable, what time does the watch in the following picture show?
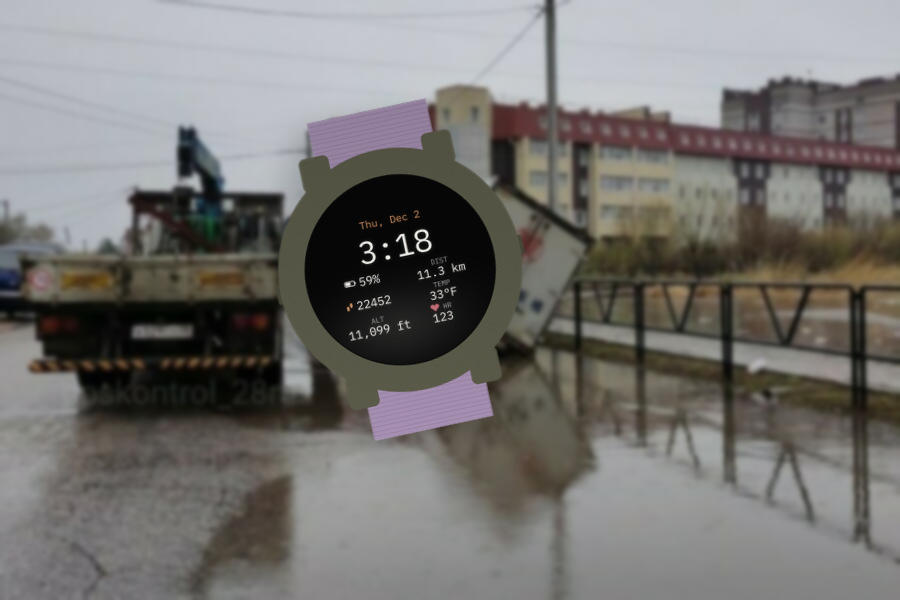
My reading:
**3:18**
